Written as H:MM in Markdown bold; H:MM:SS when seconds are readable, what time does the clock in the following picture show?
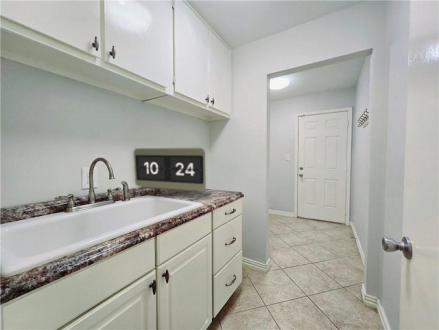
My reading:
**10:24**
